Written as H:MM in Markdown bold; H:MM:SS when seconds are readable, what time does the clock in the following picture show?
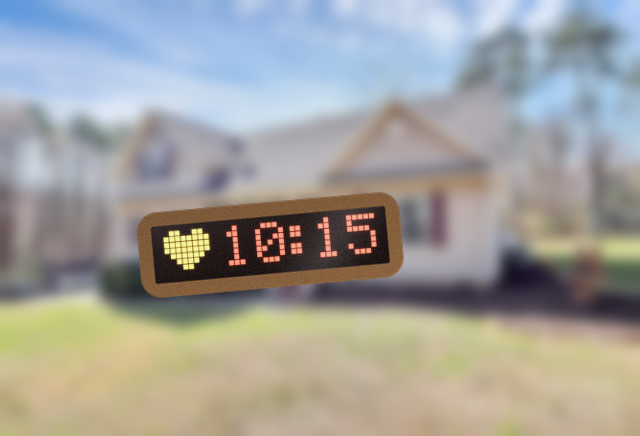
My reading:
**10:15**
